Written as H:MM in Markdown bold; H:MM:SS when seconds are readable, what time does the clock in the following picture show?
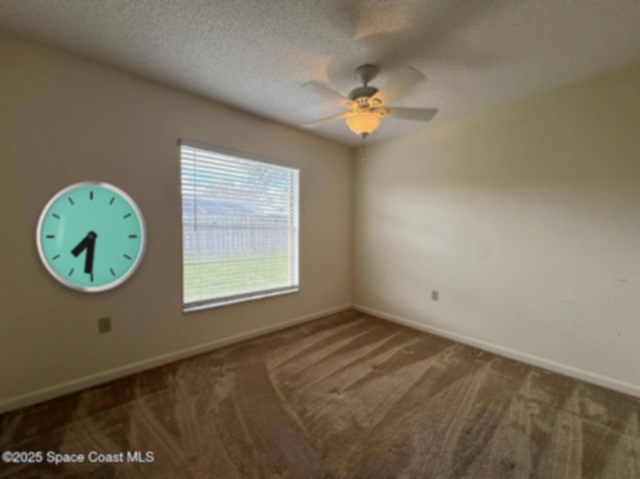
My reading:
**7:31**
